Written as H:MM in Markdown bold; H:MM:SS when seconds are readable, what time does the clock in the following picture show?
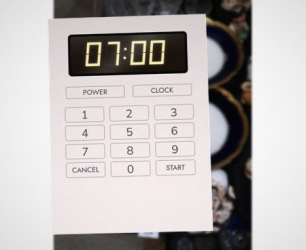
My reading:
**7:00**
